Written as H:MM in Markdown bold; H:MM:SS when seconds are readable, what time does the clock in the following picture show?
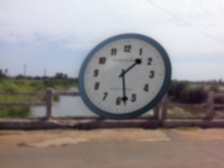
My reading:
**1:28**
